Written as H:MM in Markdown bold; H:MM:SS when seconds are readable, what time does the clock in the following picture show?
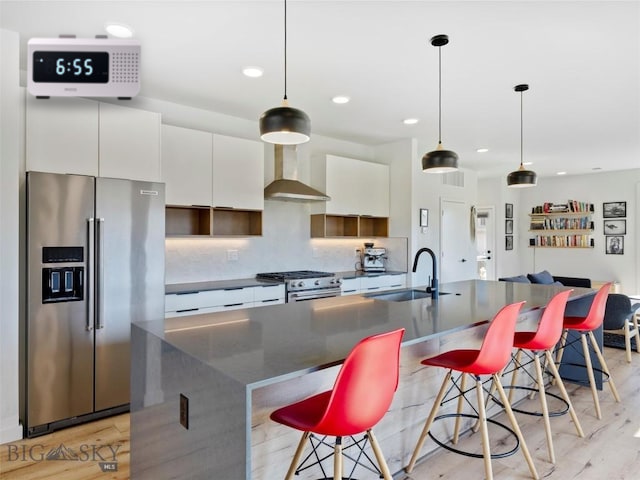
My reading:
**6:55**
